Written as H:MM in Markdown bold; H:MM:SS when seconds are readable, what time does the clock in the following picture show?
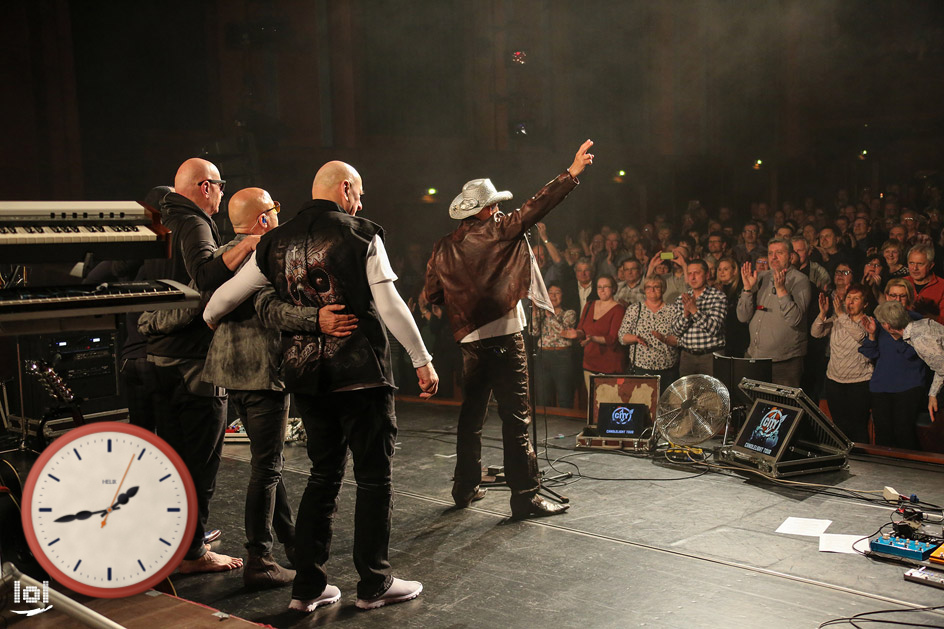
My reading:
**1:43:04**
